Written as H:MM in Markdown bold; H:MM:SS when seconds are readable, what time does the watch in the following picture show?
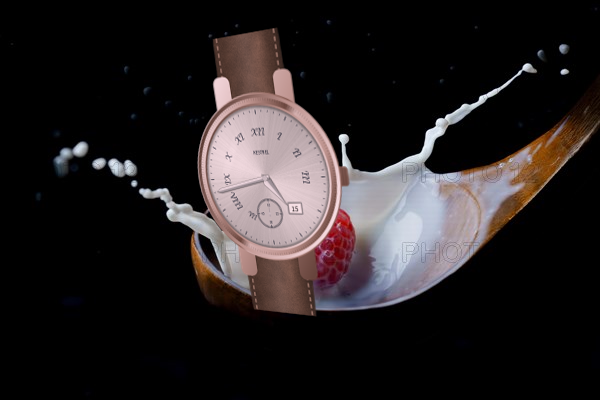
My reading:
**4:43**
